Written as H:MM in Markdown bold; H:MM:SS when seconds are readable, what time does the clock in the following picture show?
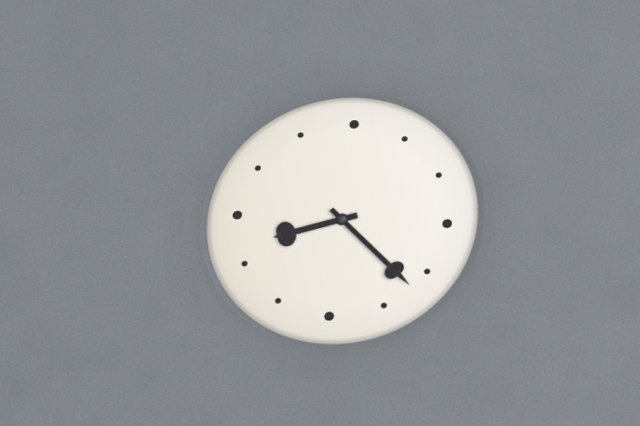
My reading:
**8:22**
